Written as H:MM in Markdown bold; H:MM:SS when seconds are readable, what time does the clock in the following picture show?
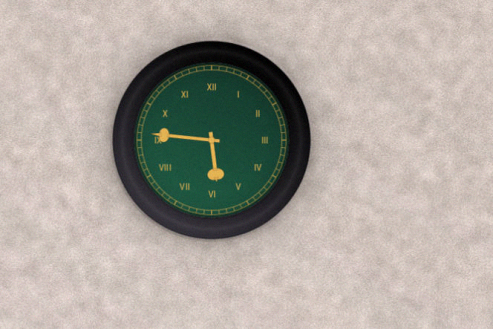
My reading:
**5:46**
